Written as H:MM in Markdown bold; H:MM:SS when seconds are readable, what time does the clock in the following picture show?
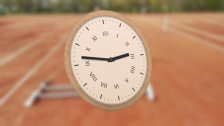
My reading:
**2:47**
